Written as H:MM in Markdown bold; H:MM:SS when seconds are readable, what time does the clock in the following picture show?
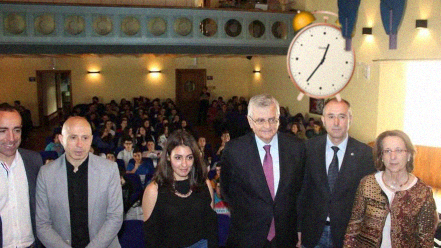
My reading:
**12:36**
